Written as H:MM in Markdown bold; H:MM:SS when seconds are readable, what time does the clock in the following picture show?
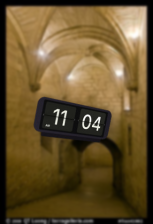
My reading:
**11:04**
